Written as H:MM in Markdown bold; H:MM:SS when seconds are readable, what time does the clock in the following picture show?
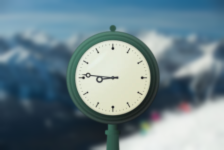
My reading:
**8:46**
